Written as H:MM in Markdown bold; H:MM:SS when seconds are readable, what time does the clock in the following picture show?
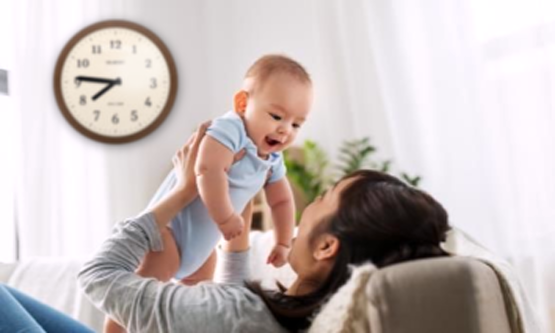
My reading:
**7:46**
